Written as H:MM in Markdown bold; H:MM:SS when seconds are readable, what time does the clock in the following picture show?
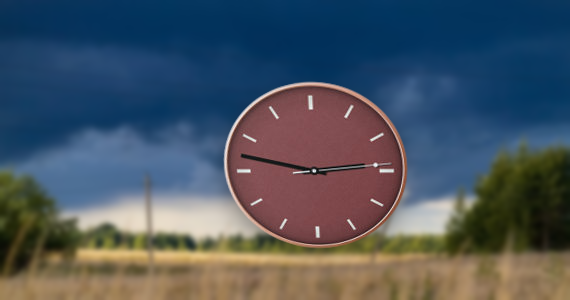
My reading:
**2:47:14**
